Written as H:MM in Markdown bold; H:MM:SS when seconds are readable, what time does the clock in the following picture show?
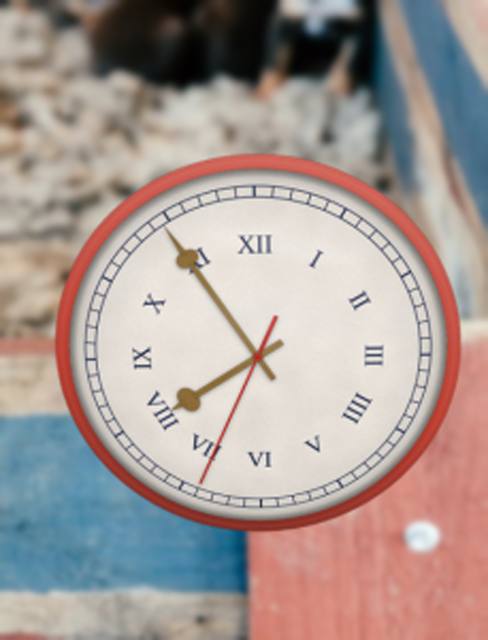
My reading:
**7:54:34**
